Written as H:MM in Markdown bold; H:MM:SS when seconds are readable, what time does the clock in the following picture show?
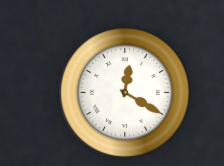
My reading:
**12:20**
